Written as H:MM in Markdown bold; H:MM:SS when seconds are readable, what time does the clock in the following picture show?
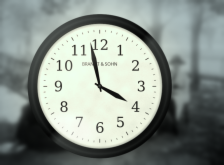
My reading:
**3:58**
